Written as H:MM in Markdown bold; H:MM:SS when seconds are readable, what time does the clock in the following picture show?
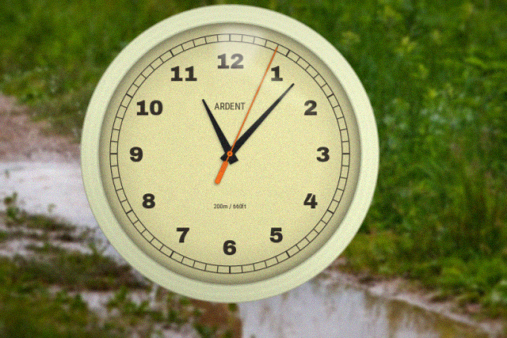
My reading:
**11:07:04**
